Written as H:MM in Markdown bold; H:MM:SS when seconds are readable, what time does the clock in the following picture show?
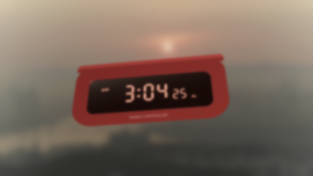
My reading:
**3:04**
